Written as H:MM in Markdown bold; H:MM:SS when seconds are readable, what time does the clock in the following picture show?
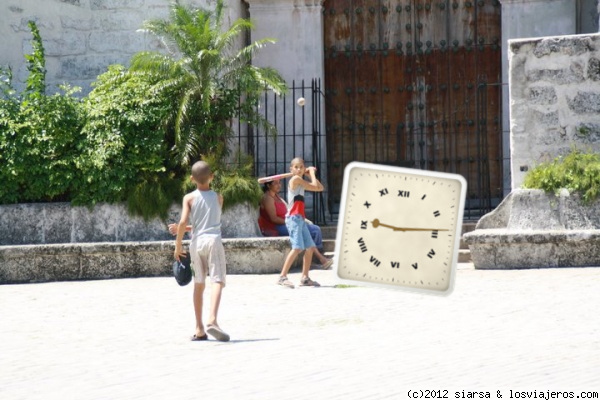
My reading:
**9:14**
